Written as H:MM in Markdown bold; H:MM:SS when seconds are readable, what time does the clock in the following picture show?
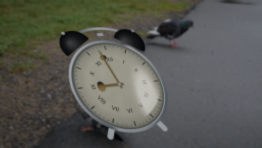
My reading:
**8:58**
